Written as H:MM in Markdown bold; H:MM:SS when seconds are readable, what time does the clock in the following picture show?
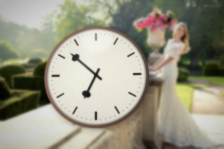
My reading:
**6:52**
